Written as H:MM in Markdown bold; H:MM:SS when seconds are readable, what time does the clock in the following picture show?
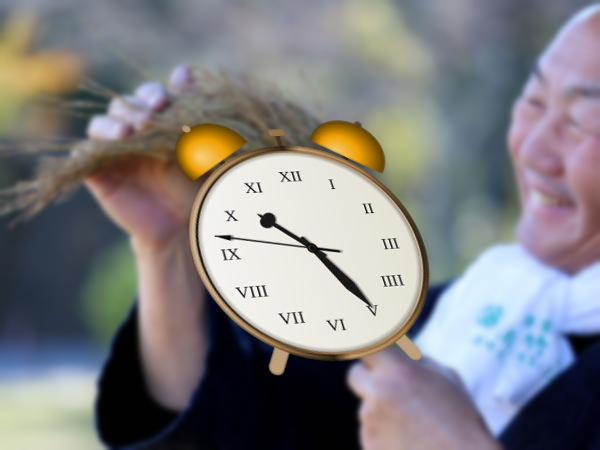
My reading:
**10:24:47**
